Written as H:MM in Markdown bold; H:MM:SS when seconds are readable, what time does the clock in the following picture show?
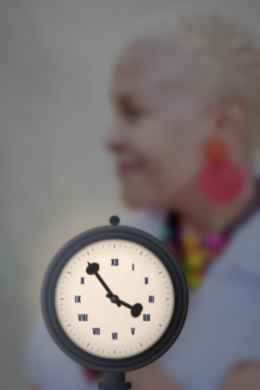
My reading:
**3:54**
